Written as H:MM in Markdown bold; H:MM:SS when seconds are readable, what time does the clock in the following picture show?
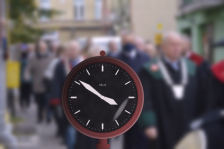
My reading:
**3:51**
